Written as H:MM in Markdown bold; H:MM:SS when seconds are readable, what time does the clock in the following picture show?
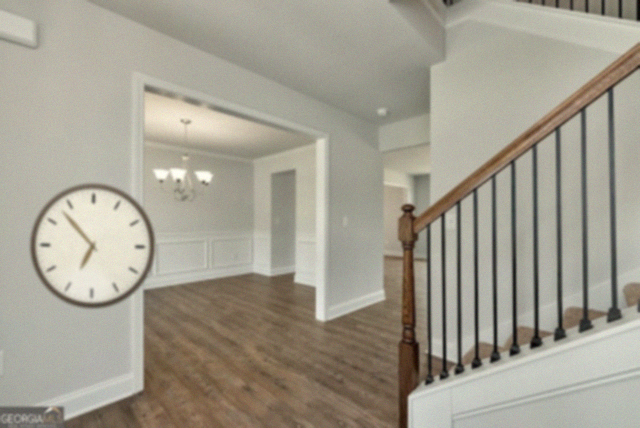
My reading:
**6:53**
